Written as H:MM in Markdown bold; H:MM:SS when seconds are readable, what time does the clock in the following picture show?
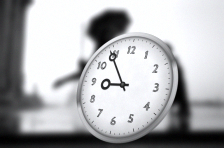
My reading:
**8:54**
